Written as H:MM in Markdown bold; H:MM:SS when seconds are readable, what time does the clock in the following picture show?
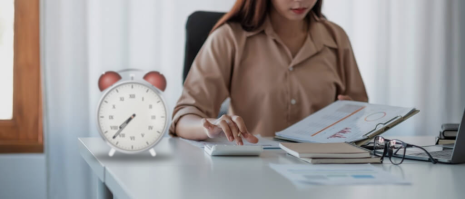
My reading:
**7:37**
